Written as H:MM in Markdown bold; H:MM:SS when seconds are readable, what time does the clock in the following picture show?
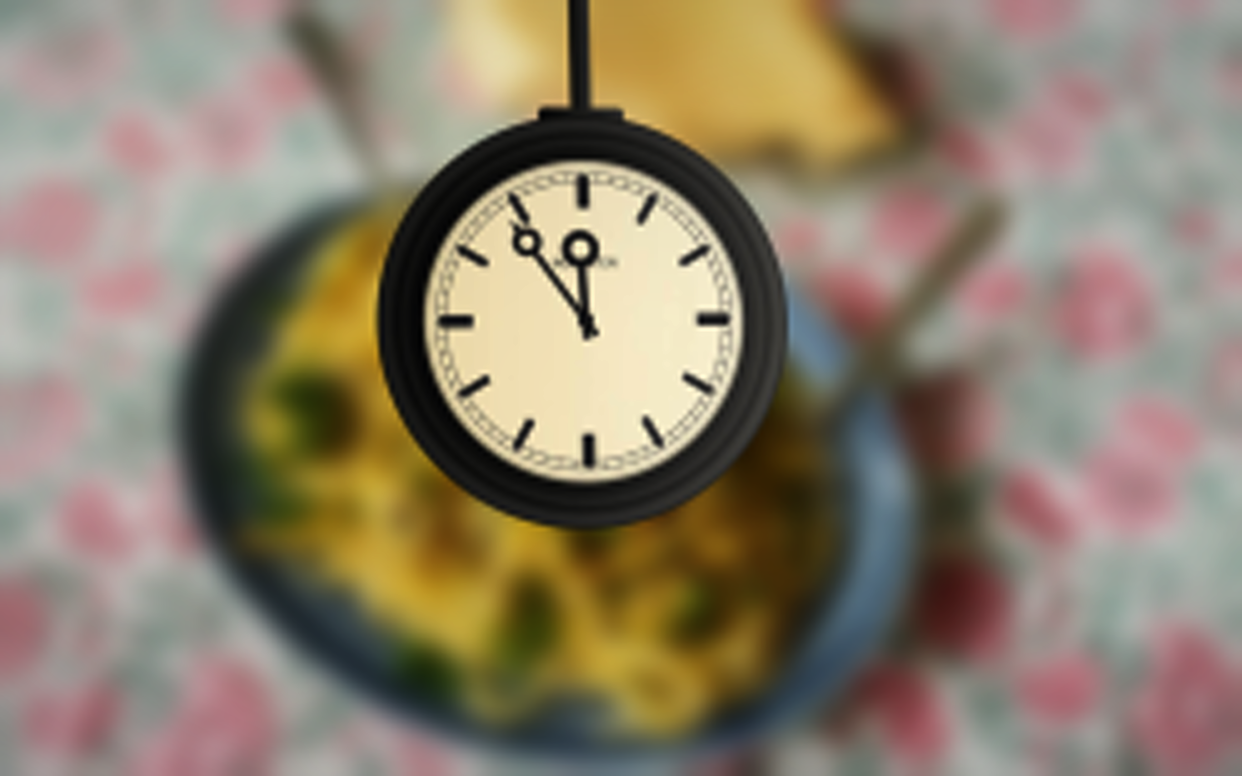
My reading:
**11:54**
